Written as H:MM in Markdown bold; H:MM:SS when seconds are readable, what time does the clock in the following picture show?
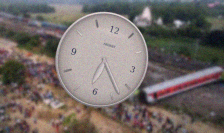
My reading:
**6:23**
